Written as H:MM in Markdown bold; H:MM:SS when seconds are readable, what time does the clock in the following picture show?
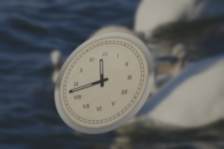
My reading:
**11:43**
